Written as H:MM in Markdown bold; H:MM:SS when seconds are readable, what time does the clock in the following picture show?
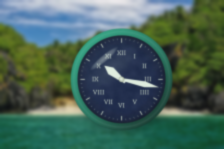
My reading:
**10:17**
